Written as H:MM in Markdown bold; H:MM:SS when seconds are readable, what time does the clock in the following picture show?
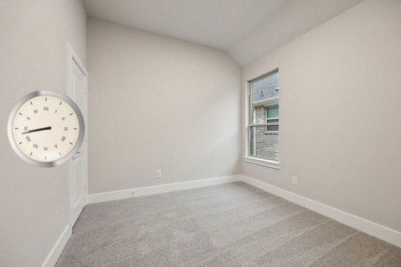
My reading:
**8:43**
